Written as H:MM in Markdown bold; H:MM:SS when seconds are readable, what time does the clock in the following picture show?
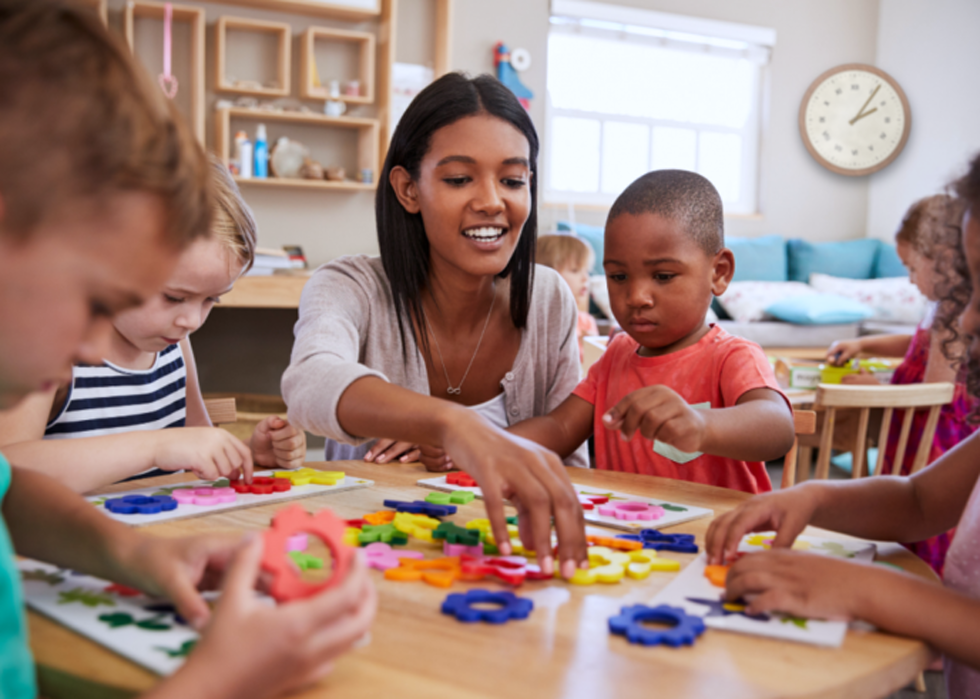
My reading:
**2:06**
